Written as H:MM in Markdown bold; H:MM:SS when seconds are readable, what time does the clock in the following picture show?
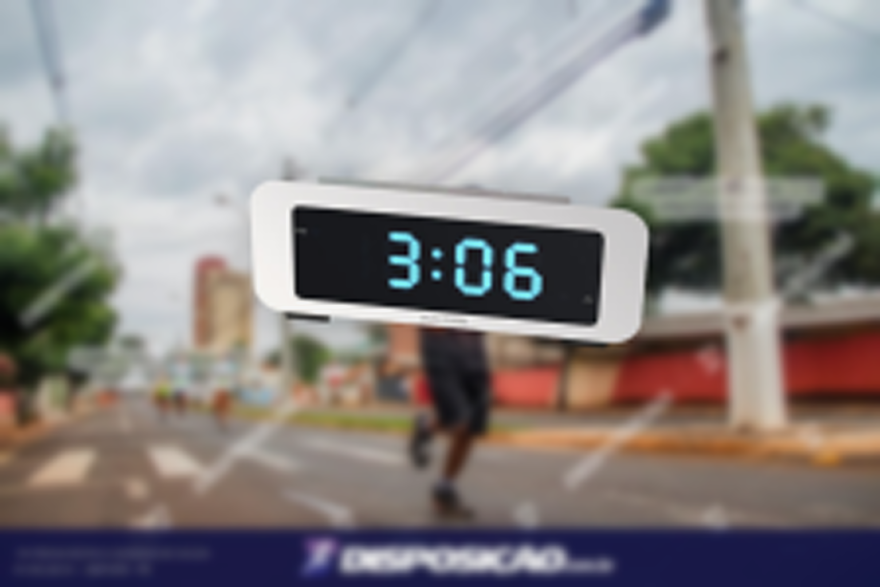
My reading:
**3:06**
